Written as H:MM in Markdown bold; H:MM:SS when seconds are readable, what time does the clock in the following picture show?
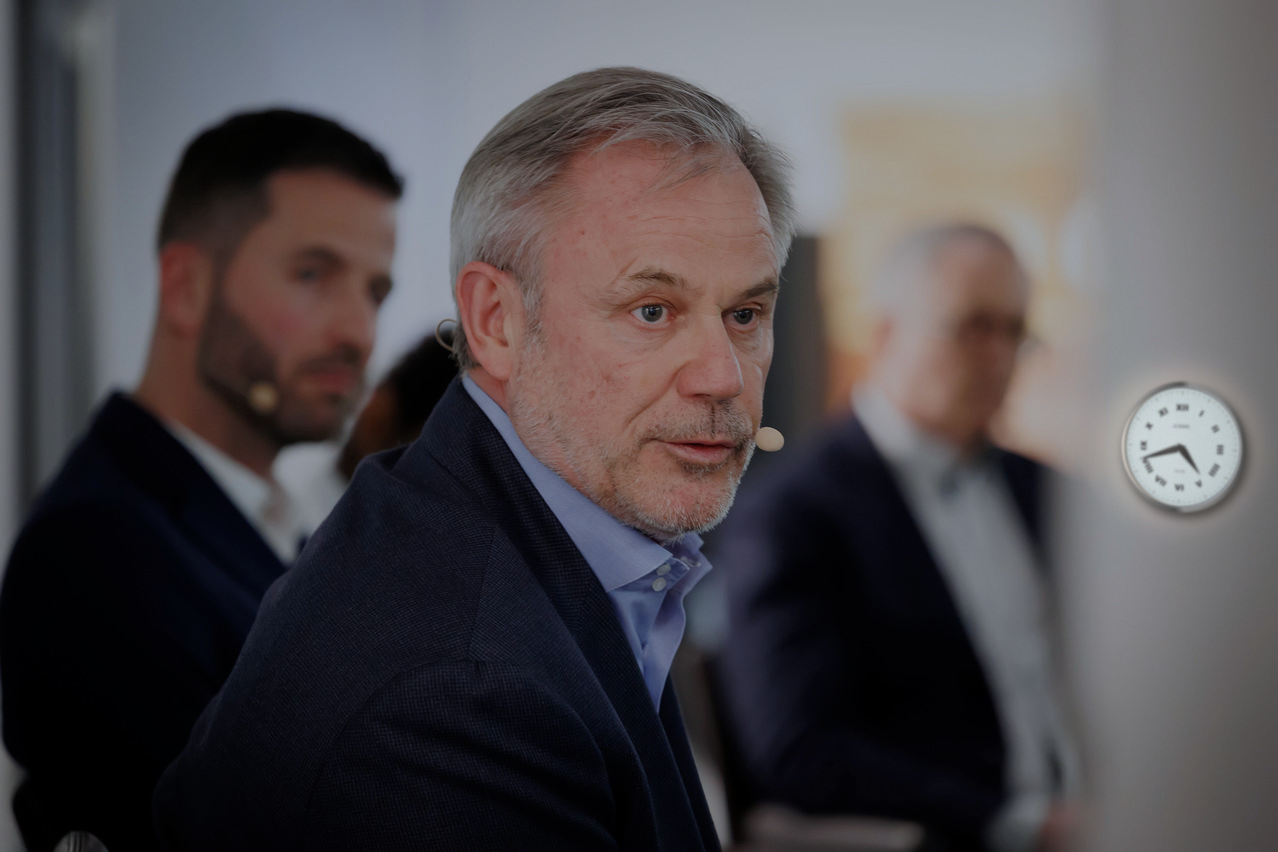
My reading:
**4:42**
